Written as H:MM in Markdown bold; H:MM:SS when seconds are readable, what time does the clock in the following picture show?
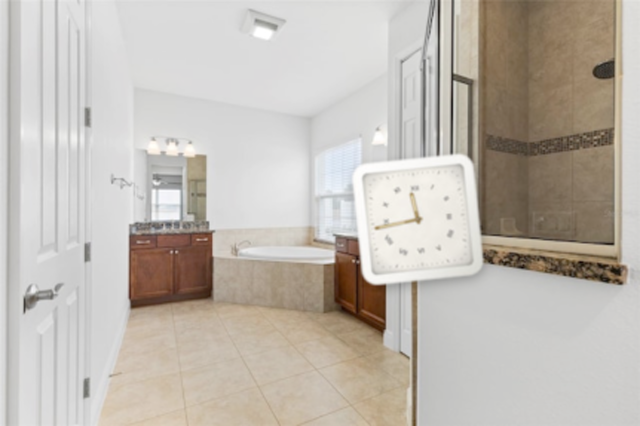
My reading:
**11:44**
